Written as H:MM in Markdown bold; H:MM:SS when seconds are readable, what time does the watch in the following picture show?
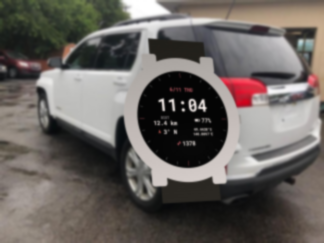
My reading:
**11:04**
